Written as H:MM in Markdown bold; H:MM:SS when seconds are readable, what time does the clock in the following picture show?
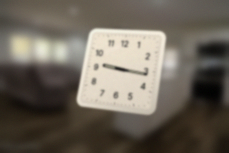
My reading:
**9:16**
